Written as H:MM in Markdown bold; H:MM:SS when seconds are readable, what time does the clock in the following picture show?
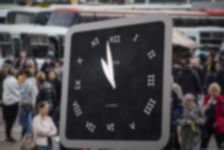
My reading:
**10:58**
